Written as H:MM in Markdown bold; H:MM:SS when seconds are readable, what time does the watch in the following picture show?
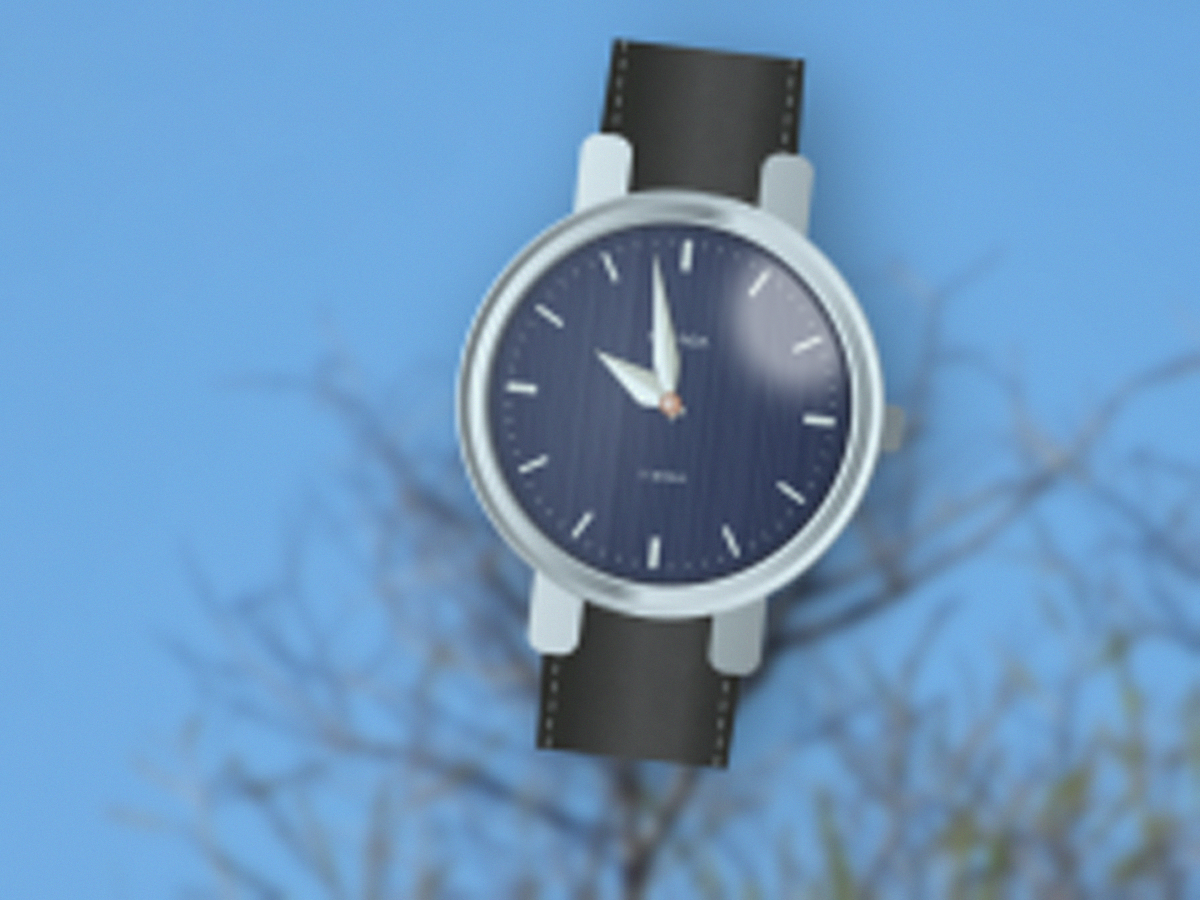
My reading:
**9:58**
